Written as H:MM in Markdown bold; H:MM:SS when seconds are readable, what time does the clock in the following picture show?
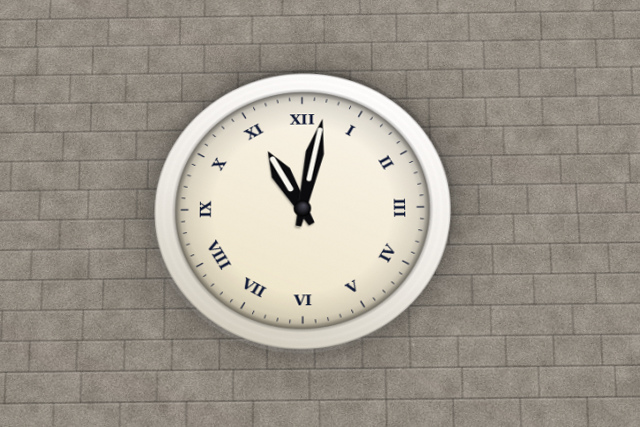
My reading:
**11:02**
